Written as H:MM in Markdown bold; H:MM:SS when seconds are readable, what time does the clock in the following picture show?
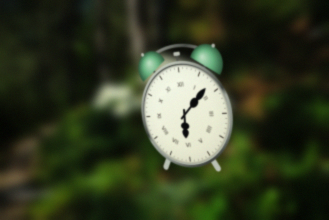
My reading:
**6:08**
